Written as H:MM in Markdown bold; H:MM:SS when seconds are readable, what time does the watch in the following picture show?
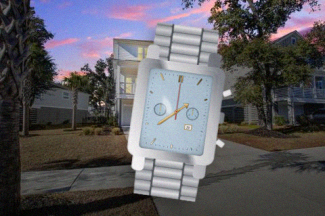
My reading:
**1:38**
